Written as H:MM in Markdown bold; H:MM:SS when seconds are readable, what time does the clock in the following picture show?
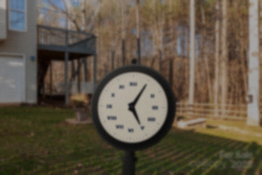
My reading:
**5:05**
